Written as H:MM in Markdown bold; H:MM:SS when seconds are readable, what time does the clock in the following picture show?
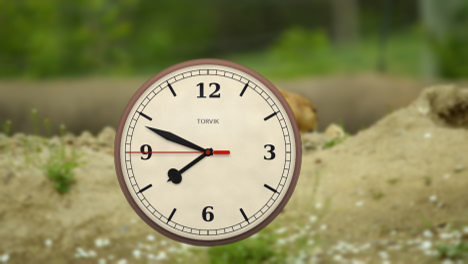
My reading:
**7:48:45**
